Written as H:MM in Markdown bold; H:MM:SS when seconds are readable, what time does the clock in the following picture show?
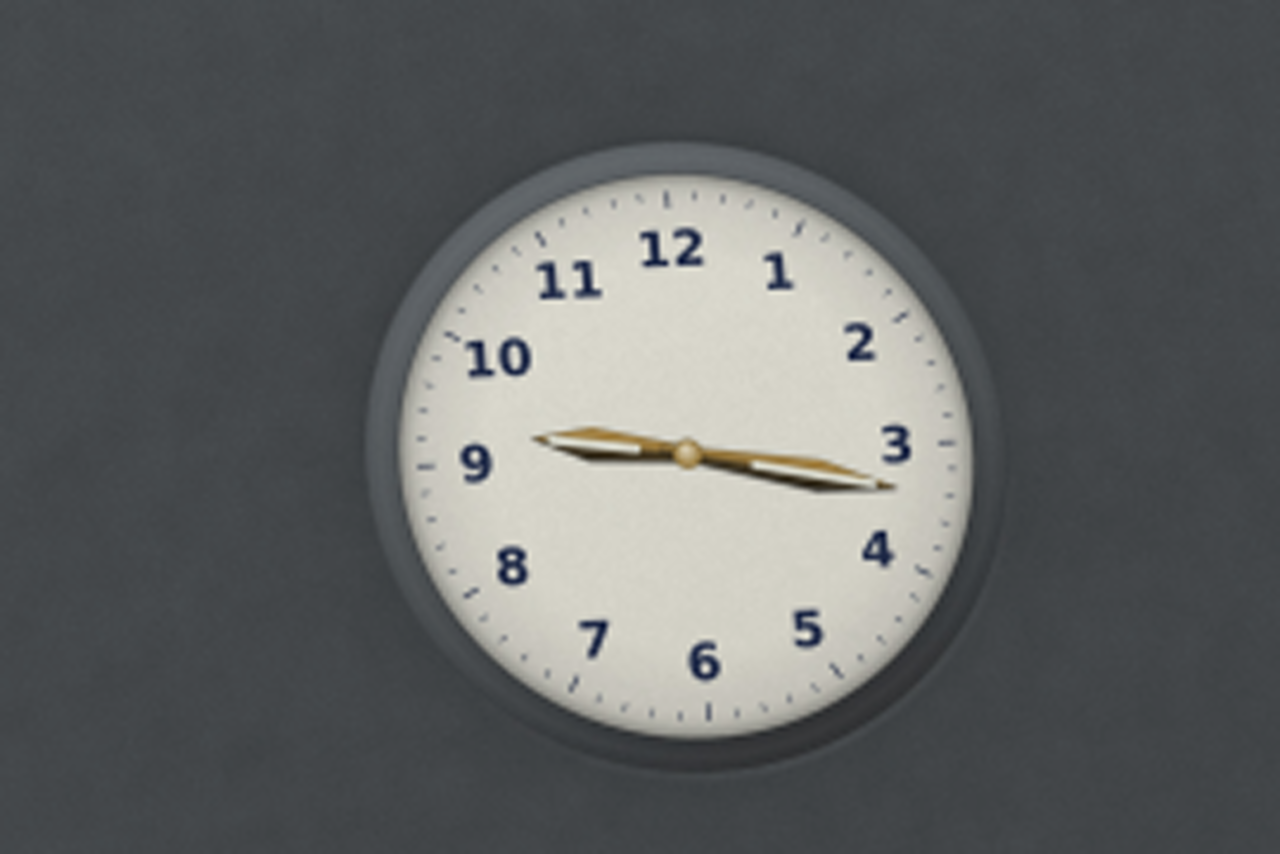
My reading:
**9:17**
